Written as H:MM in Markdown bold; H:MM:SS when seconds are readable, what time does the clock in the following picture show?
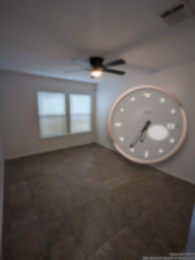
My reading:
**6:36**
